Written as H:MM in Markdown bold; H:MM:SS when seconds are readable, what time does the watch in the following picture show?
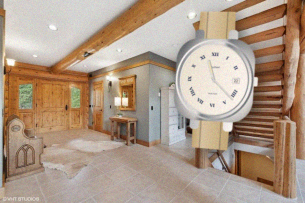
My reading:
**11:22**
